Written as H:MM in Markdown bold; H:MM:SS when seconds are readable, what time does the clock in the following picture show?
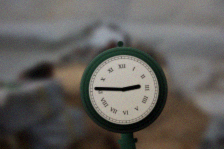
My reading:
**2:46**
